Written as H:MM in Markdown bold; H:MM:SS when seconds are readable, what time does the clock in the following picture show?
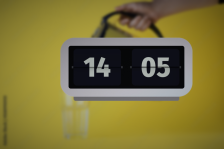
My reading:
**14:05**
